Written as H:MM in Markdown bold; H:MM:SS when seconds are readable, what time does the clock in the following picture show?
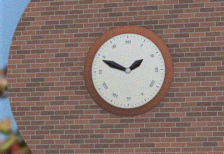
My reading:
**1:49**
